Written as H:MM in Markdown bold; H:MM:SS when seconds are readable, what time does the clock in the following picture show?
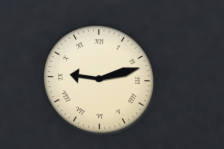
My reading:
**9:12**
